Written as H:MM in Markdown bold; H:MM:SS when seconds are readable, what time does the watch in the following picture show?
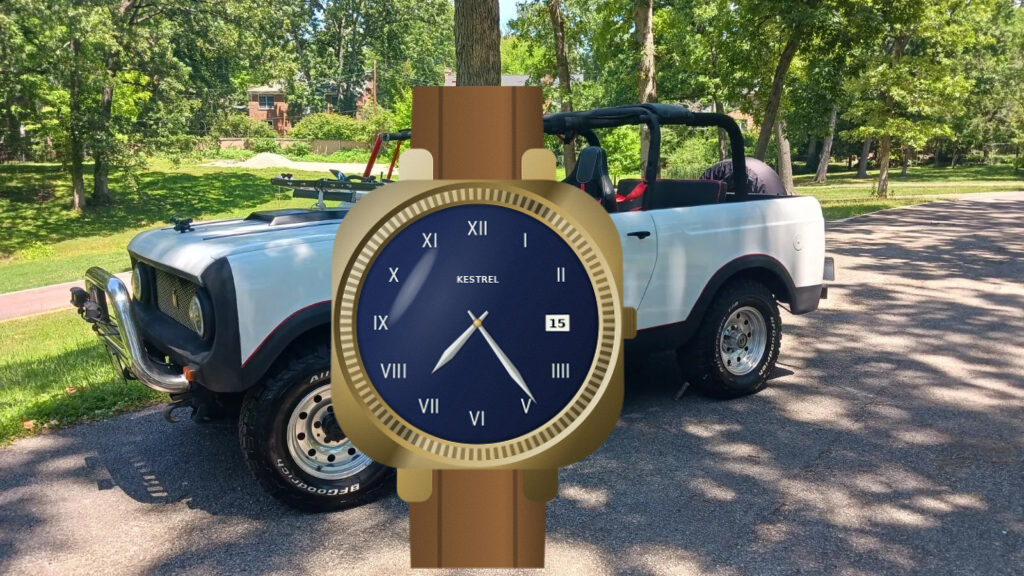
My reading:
**7:24**
